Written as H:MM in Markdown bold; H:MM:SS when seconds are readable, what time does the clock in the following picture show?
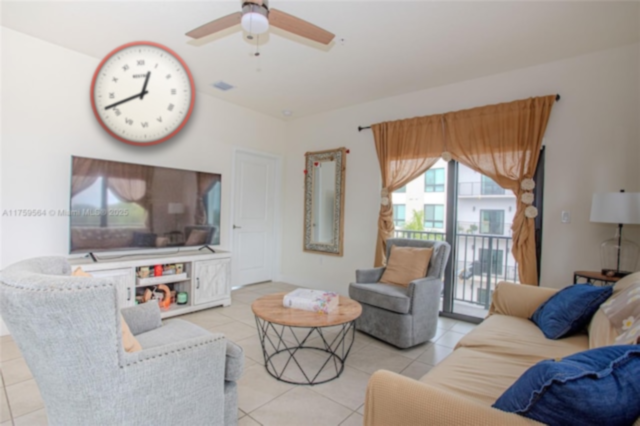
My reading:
**12:42**
